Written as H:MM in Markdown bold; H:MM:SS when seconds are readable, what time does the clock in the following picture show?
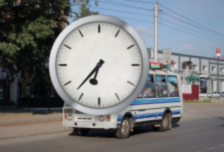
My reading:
**6:37**
